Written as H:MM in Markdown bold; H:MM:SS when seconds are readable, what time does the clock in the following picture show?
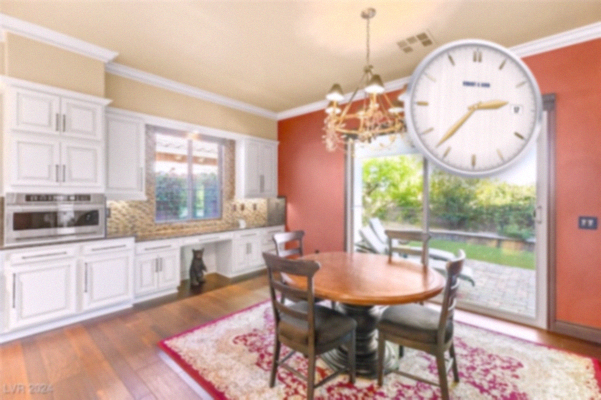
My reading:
**2:37**
